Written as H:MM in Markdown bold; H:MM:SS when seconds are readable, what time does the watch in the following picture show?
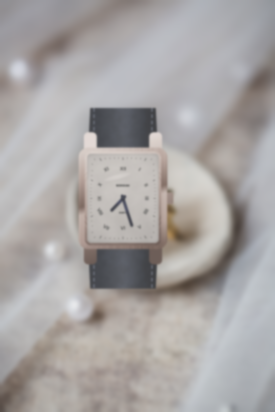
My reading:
**7:27**
